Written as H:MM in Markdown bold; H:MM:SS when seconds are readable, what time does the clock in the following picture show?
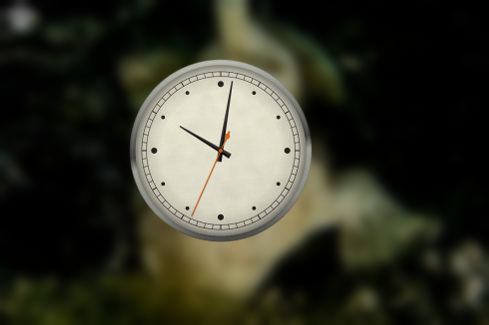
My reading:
**10:01:34**
